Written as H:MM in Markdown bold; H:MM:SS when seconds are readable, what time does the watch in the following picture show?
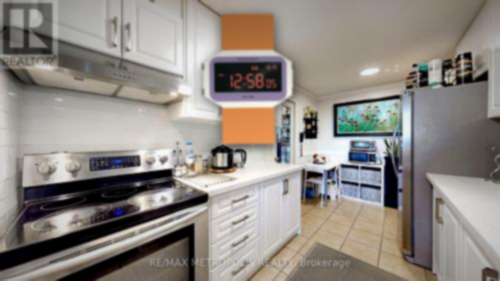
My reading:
**12:58**
